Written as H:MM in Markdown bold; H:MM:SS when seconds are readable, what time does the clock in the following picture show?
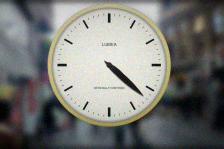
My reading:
**4:22**
